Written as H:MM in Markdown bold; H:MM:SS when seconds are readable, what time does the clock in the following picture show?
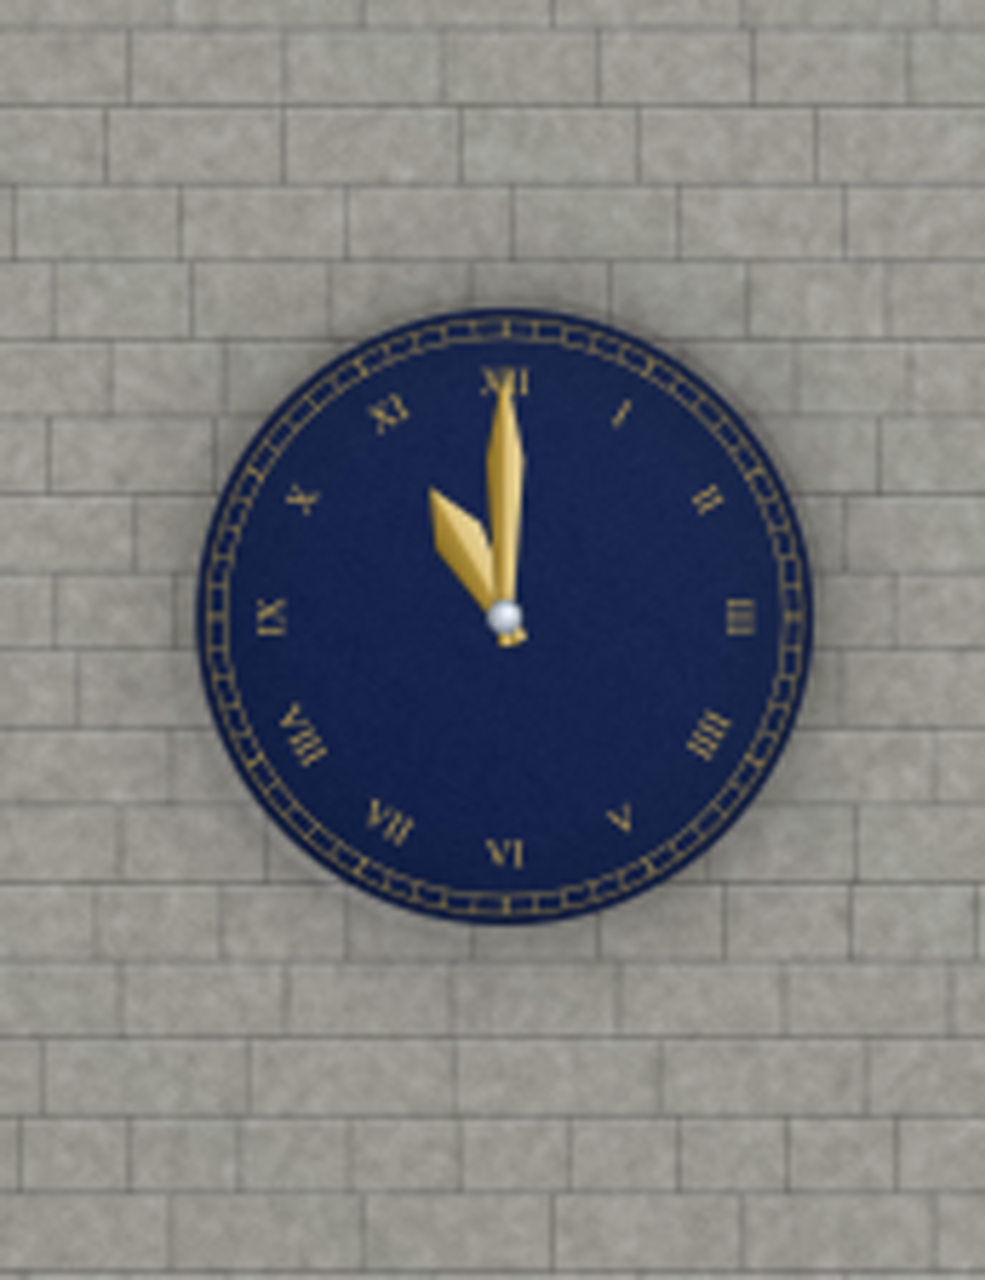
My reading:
**11:00**
